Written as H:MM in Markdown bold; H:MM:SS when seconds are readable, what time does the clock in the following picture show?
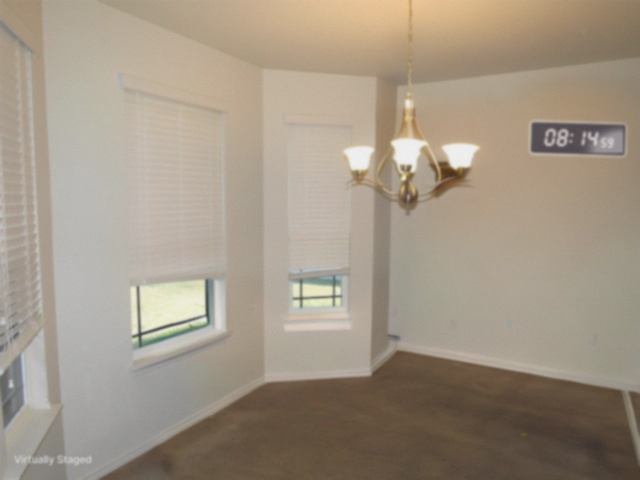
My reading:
**8:14**
